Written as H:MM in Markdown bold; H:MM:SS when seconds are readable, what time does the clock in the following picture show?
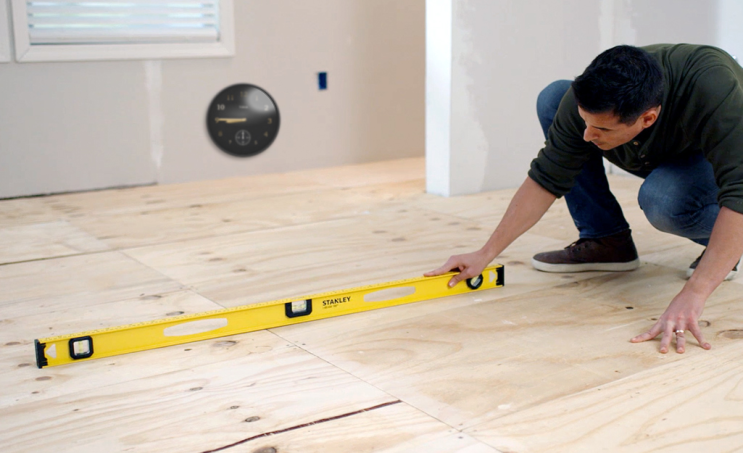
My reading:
**8:45**
